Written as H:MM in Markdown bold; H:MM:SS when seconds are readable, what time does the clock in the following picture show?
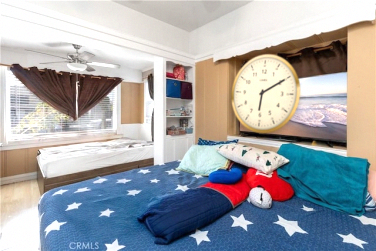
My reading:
**6:10**
